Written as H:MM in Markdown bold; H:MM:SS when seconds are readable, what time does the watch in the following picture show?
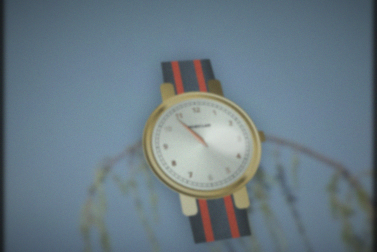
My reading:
**10:54**
